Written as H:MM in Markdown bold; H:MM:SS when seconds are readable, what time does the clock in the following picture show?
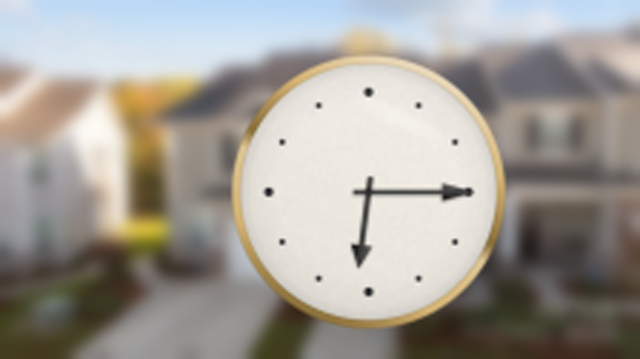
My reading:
**6:15**
